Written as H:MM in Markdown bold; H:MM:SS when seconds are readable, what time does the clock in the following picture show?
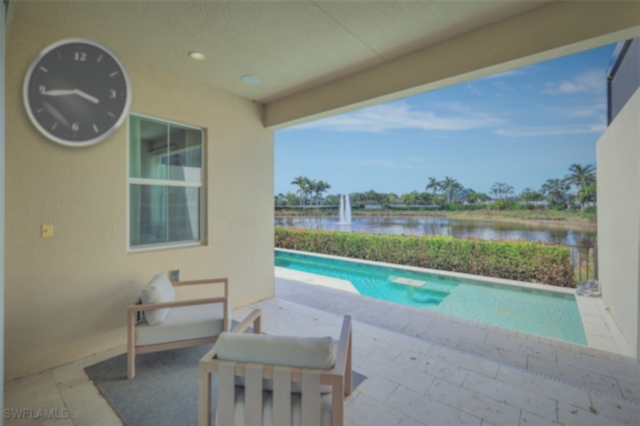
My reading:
**3:44**
